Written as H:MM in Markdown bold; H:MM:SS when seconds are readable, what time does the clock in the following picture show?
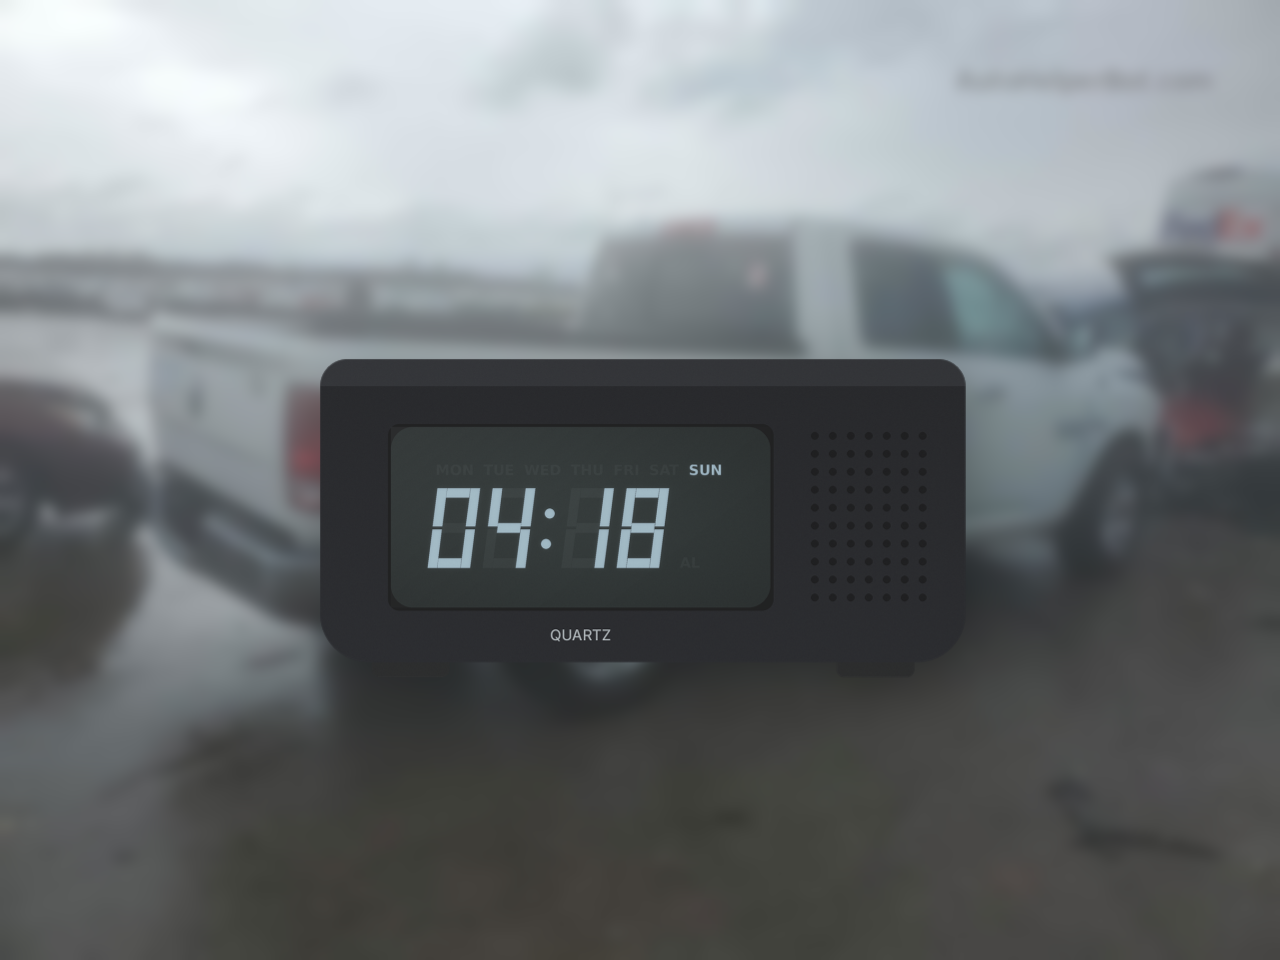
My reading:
**4:18**
